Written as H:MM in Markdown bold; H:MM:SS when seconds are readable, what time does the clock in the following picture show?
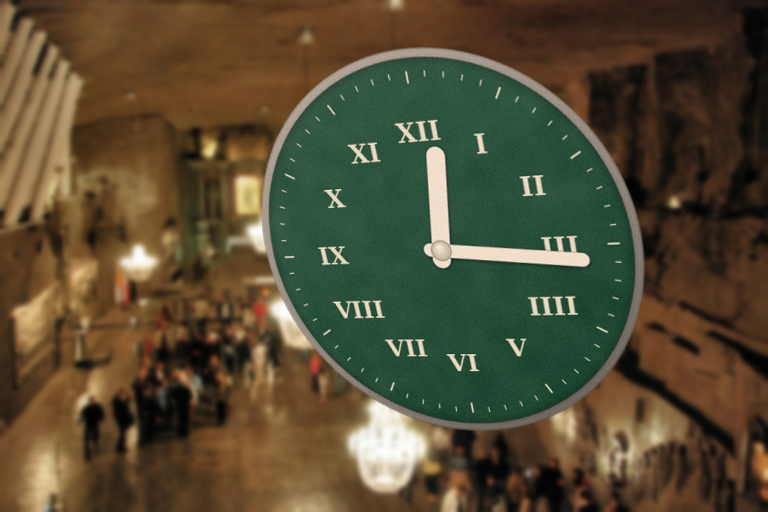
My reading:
**12:16**
